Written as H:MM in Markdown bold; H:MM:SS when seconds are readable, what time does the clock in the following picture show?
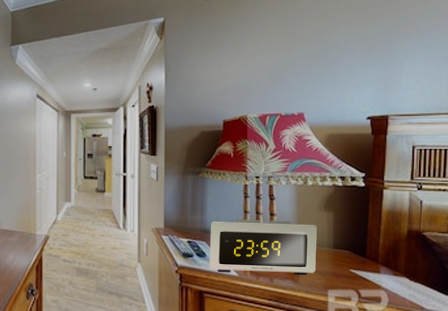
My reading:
**23:59**
